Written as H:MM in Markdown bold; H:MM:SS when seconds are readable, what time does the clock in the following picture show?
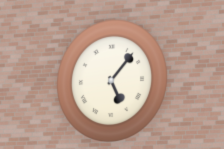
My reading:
**5:07**
